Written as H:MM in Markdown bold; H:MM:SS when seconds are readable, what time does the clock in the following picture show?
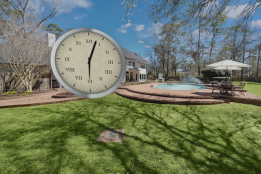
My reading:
**6:03**
